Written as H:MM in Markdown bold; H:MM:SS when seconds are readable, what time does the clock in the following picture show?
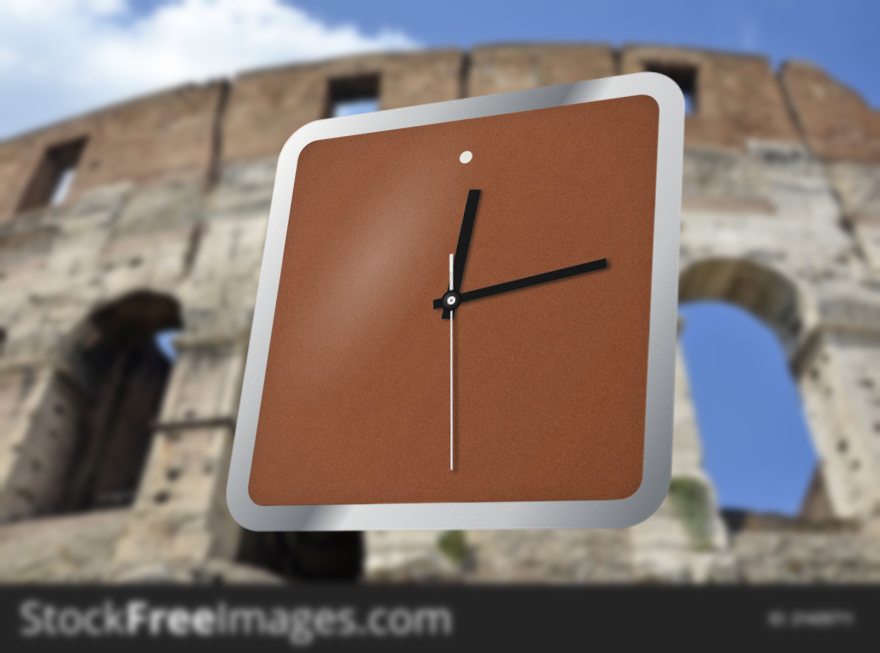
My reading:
**12:13:29**
